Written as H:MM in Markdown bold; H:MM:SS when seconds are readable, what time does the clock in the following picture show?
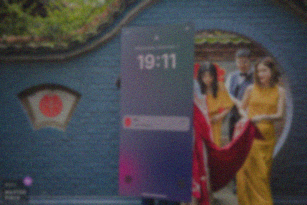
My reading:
**19:11**
